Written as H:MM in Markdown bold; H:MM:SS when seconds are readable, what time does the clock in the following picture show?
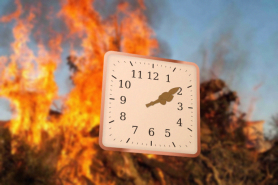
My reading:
**2:09**
